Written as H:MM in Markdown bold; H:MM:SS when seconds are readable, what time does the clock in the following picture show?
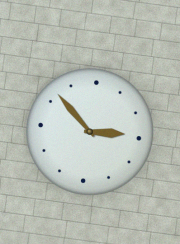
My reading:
**2:52**
